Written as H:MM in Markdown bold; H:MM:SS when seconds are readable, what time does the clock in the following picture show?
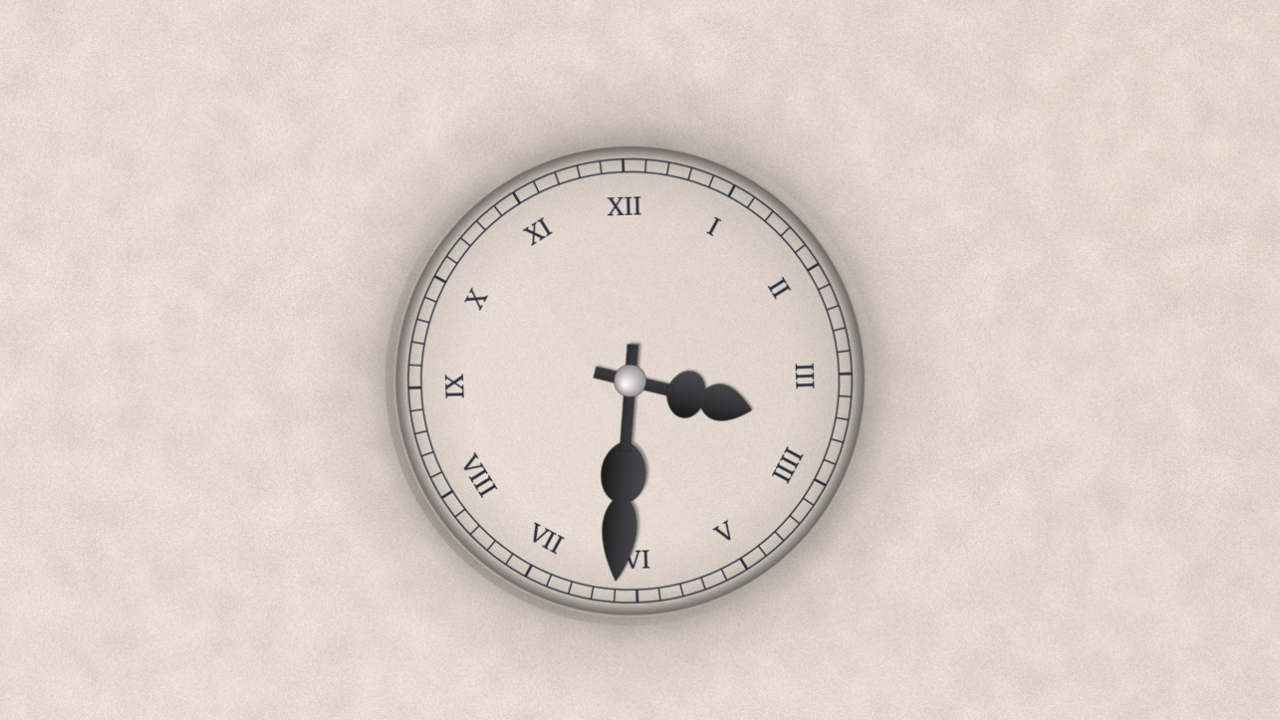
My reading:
**3:31**
